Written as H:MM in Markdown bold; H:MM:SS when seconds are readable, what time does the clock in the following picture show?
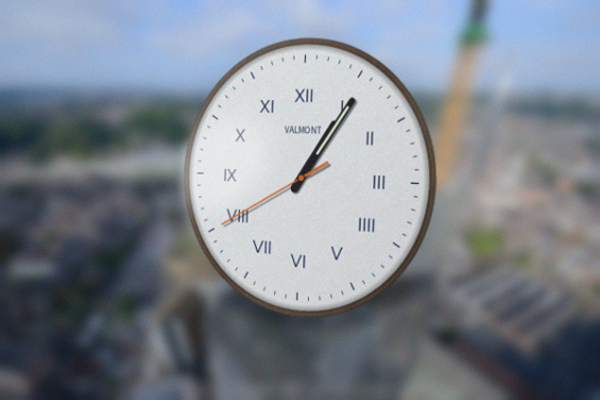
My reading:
**1:05:40**
